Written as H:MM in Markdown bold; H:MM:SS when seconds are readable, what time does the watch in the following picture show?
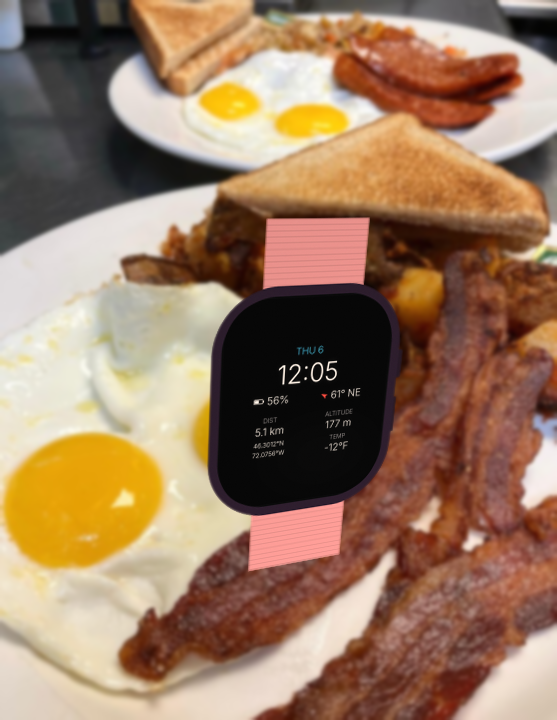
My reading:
**12:05**
